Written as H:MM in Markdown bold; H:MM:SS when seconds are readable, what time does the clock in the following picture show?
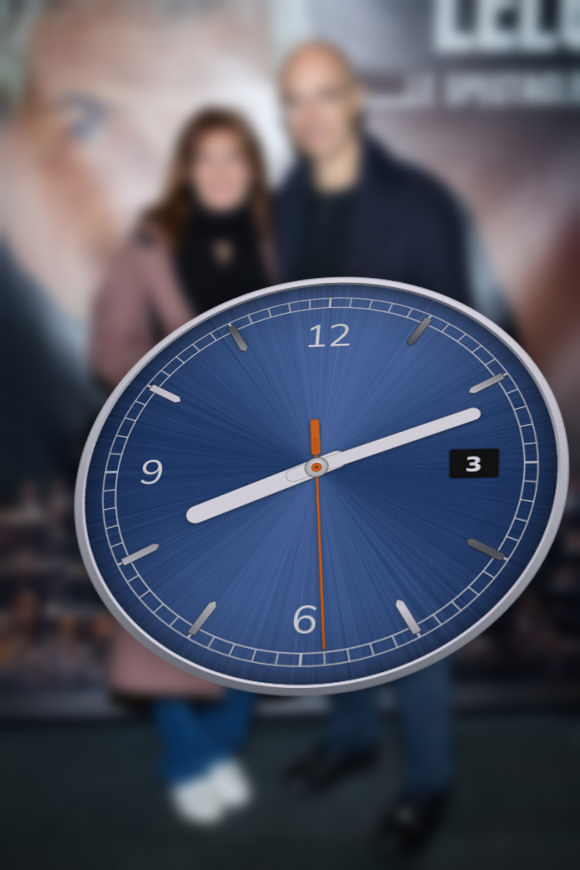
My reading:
**8:11:29**
